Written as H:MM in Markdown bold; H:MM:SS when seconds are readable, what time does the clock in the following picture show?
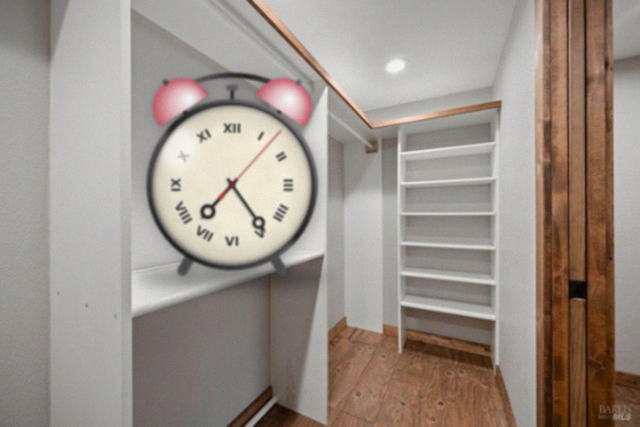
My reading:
**7:24:07**
